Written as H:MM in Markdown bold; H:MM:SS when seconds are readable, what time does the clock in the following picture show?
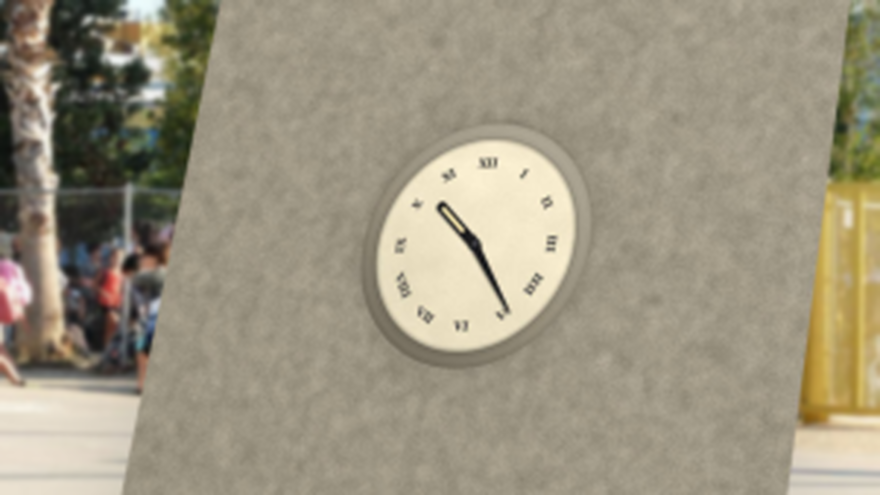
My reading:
**10:24**
